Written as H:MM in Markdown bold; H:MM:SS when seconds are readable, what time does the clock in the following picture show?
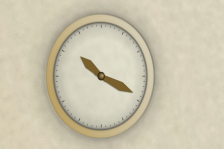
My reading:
**10:19**
